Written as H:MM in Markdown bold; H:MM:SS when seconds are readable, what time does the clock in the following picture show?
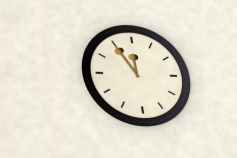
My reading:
**11:55**
